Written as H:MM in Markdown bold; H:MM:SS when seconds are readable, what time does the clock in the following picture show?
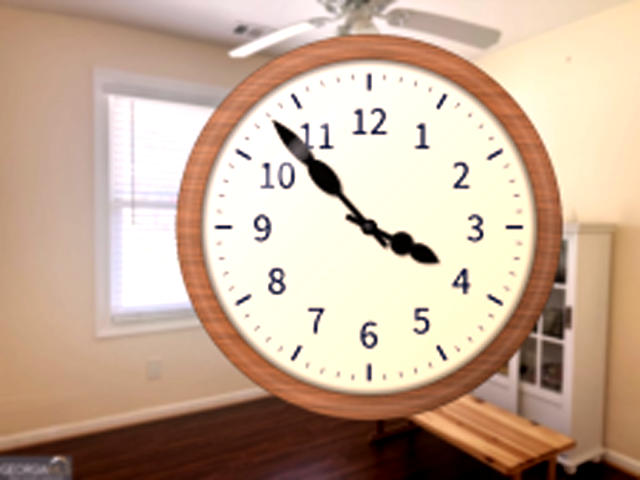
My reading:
**3:53**
